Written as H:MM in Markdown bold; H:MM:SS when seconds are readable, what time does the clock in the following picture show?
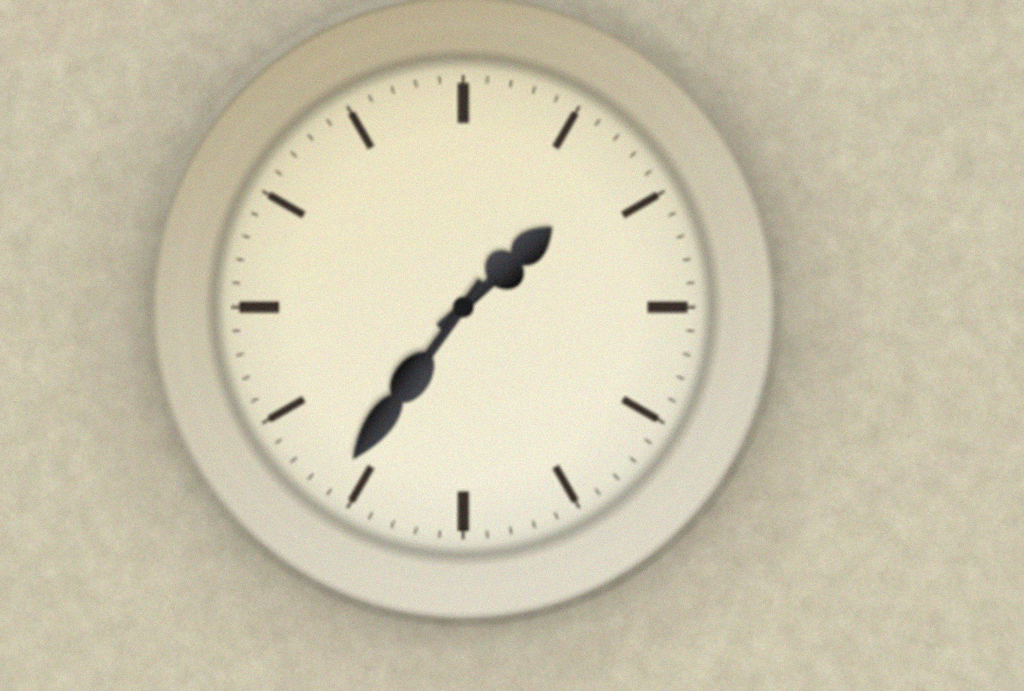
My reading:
**1:36**
